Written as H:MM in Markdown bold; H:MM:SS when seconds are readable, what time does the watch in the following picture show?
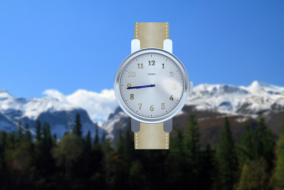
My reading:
**8:44**
